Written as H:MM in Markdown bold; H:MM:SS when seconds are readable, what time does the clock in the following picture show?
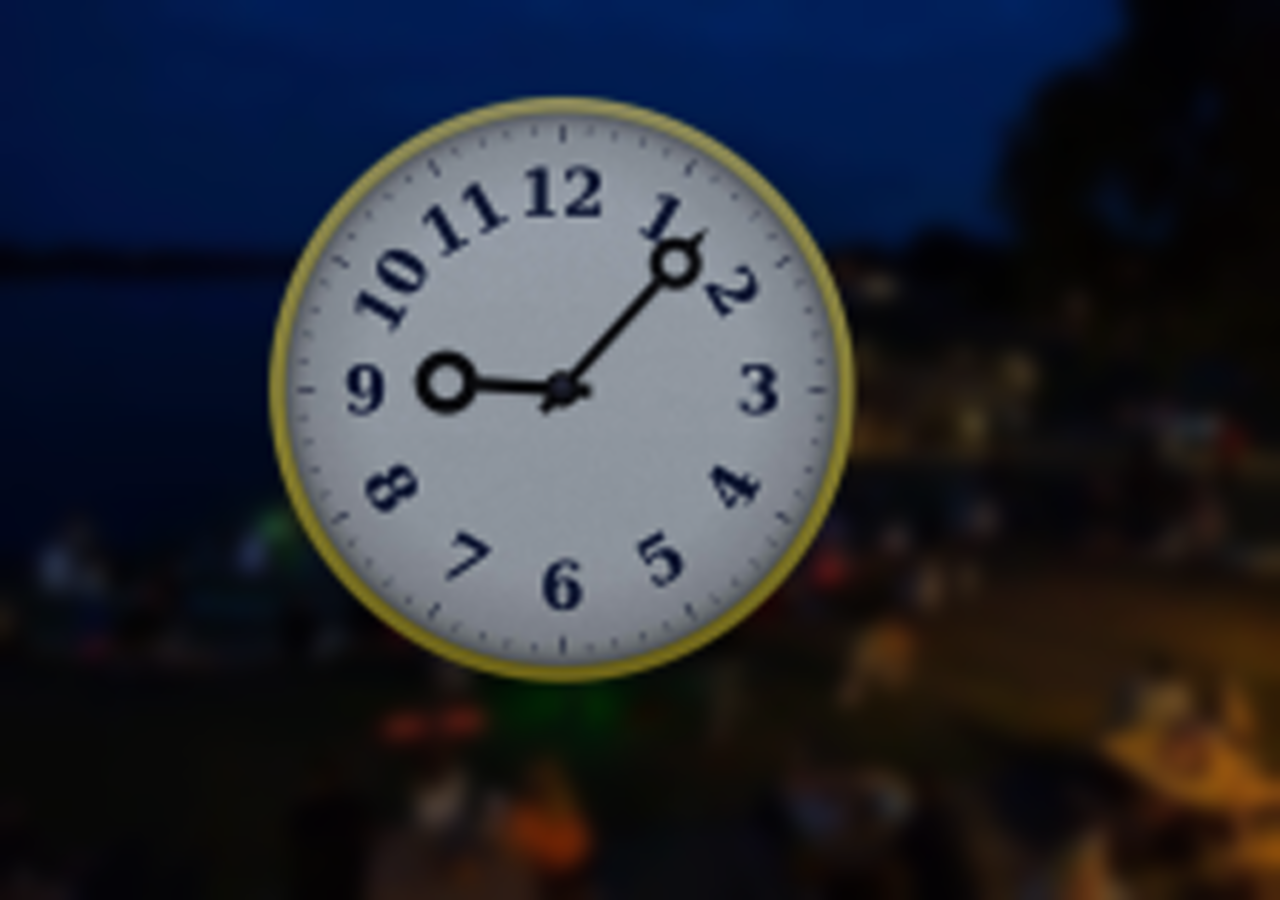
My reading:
**9:07**
